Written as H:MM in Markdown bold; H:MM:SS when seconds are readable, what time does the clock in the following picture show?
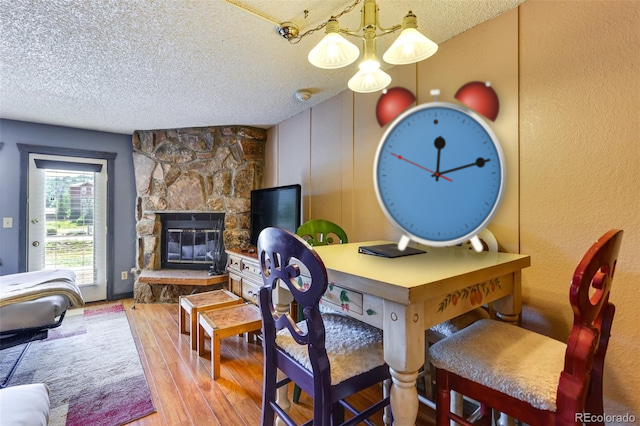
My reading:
**12:12:49**
